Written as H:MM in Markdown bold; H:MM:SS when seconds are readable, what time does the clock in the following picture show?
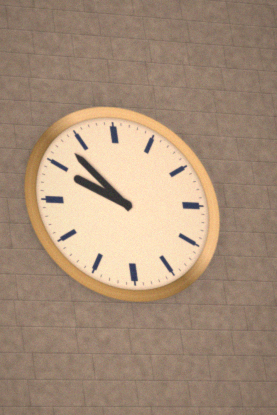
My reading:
**9:53**
